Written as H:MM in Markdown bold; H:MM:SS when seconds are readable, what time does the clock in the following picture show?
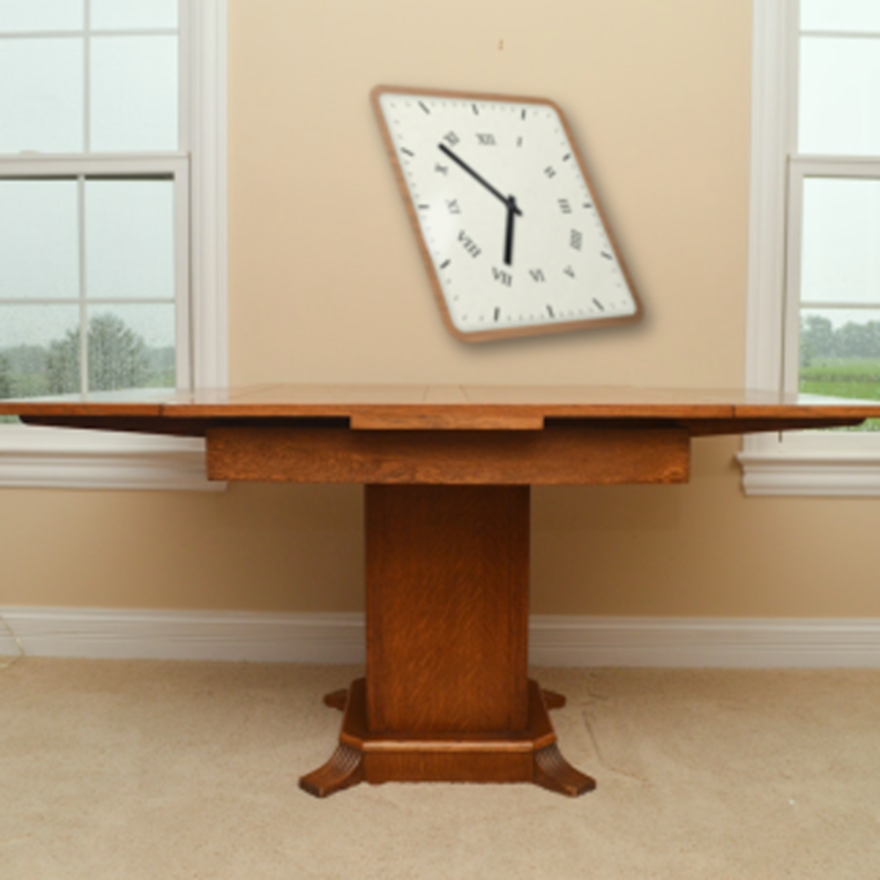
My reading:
**6:53**
